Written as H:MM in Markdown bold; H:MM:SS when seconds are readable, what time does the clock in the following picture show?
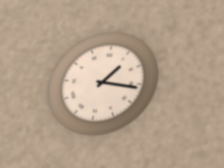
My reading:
**1:16**
